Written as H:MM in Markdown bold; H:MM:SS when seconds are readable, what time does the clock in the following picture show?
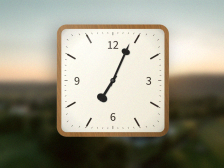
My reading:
**7:04**
